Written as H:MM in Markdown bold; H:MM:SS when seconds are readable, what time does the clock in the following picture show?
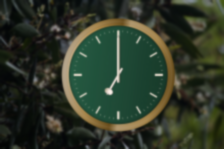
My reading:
**7:00**
